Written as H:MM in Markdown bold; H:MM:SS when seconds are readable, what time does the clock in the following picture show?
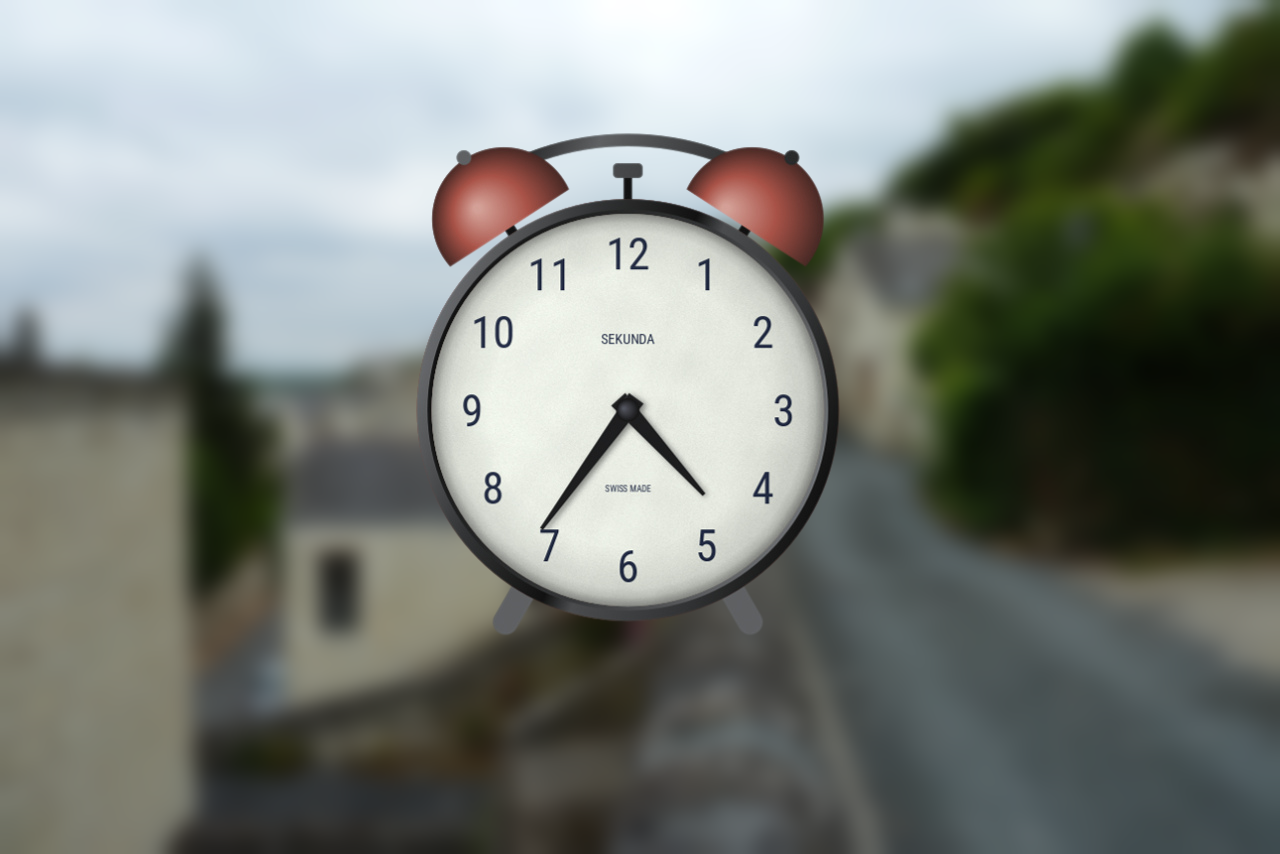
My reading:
**4:36**
